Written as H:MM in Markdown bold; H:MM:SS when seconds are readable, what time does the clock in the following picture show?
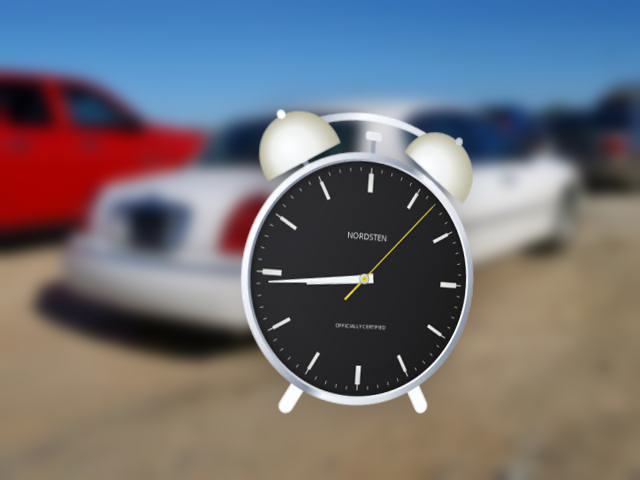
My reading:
**8:44:07**
